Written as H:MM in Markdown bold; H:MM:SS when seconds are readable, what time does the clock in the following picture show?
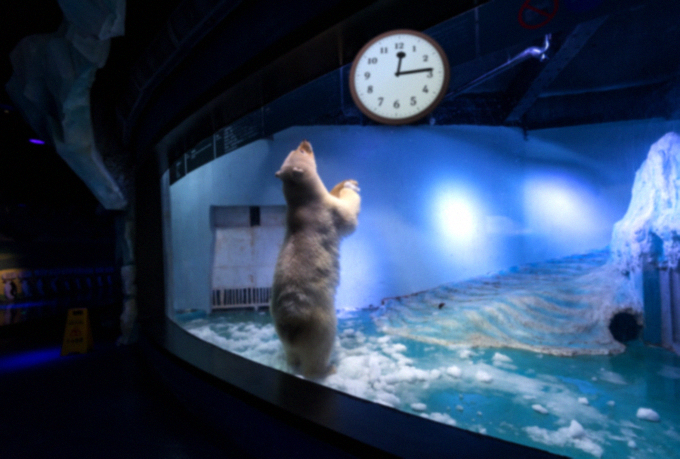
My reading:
**12:14**
